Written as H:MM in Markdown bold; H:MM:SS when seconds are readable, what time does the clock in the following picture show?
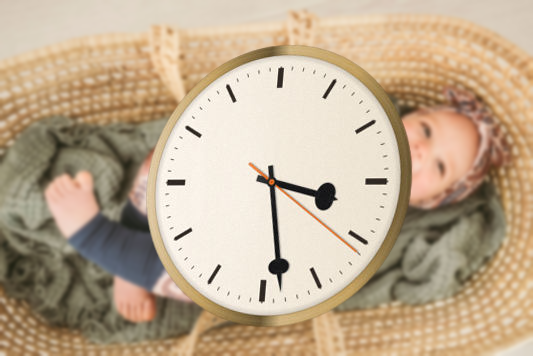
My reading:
**3:28:21**
